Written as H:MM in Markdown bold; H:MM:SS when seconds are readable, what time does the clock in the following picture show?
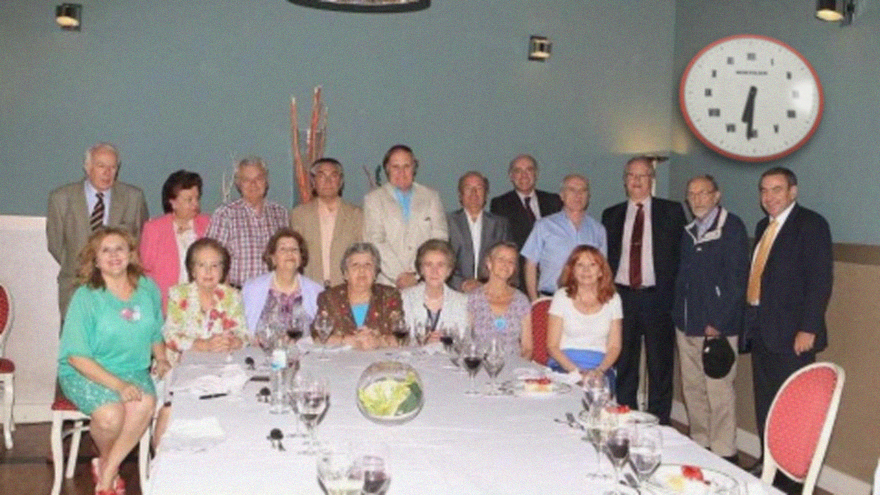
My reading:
**6:31**
